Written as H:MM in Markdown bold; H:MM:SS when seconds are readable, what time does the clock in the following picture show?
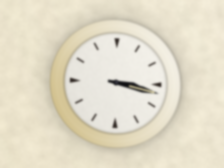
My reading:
**3:17**
